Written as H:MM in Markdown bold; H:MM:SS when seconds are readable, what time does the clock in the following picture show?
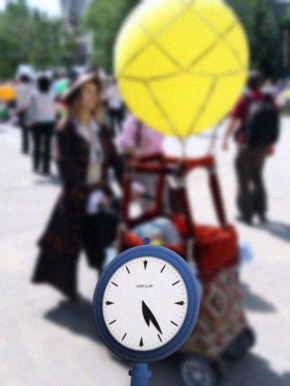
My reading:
**5:24**
